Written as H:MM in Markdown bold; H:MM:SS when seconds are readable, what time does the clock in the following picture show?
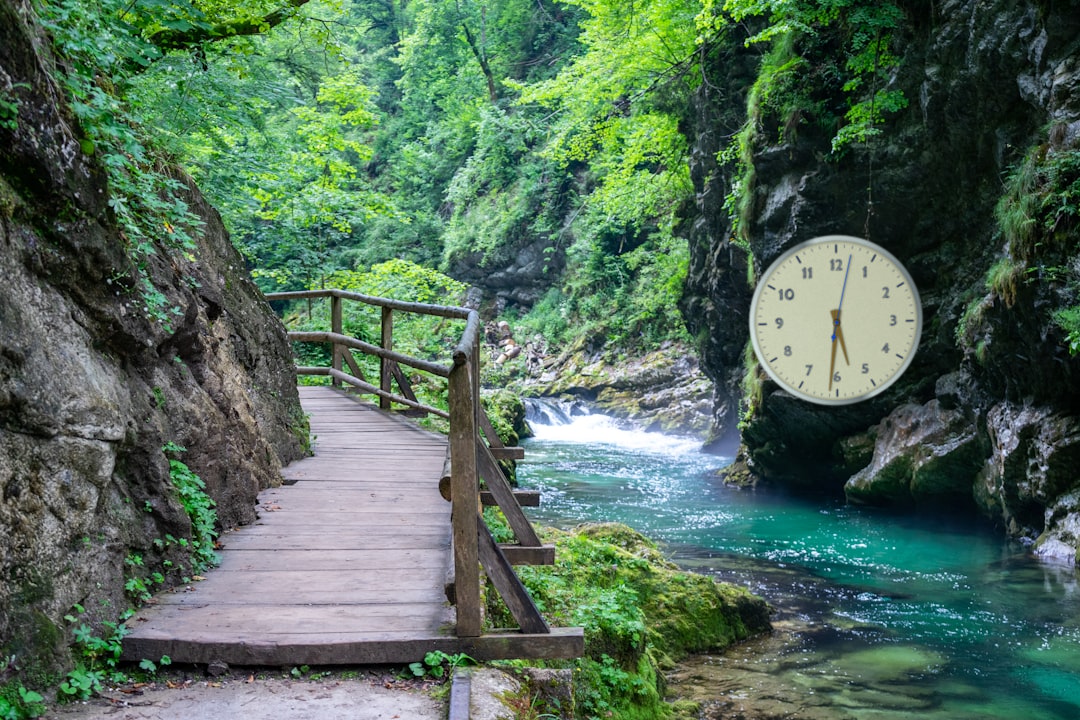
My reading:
**5:31:02**
